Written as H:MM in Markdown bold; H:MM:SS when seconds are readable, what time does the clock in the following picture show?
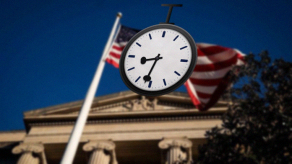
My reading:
**8:32**
